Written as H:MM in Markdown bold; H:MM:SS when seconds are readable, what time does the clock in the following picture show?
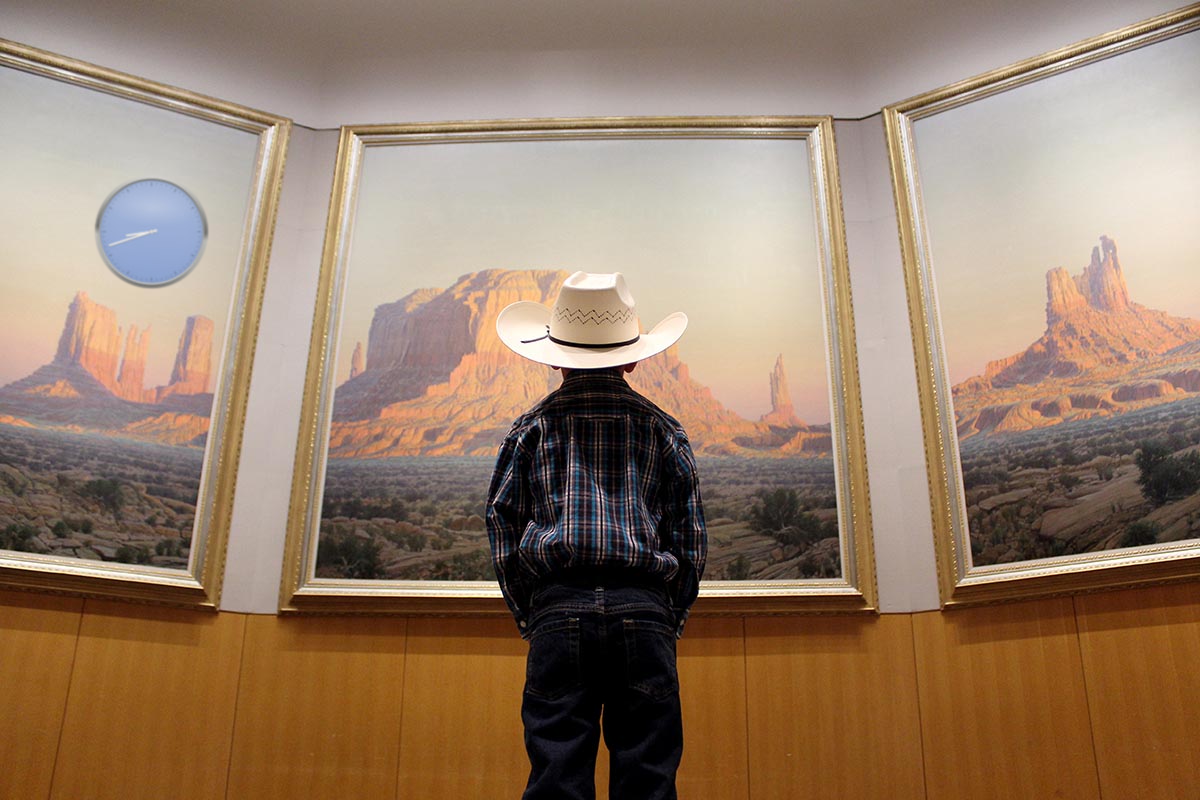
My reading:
**8:42**
